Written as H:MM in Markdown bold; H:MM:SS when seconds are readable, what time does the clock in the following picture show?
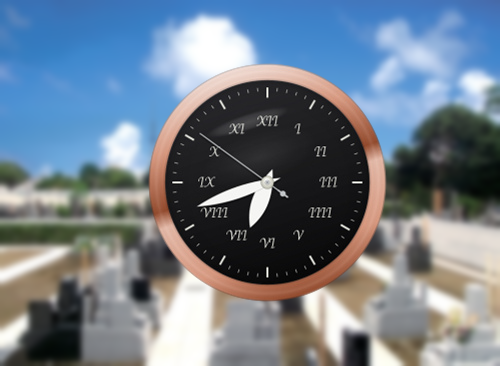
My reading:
**6:41:51**
